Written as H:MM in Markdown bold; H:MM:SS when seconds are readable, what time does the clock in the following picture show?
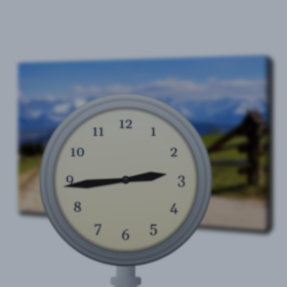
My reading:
**2:44**
